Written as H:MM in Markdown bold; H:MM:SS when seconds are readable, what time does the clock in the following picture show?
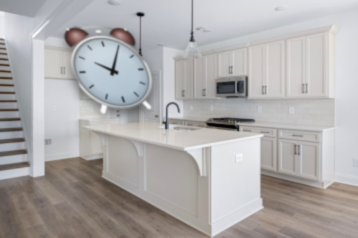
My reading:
**10:05**
